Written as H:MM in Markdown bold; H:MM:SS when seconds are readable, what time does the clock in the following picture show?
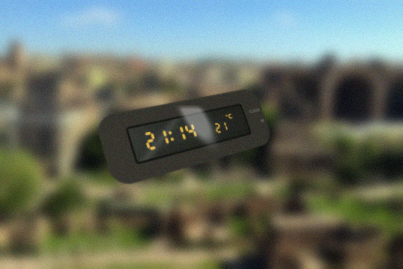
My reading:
**21:14**
